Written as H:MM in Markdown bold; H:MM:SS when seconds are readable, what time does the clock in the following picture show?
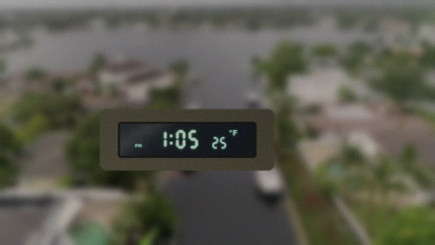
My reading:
**1:05**
